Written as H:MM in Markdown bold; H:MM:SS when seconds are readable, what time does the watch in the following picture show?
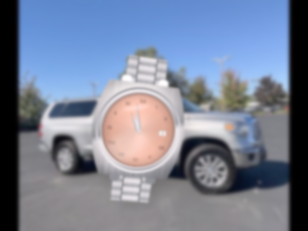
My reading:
**10:58**
